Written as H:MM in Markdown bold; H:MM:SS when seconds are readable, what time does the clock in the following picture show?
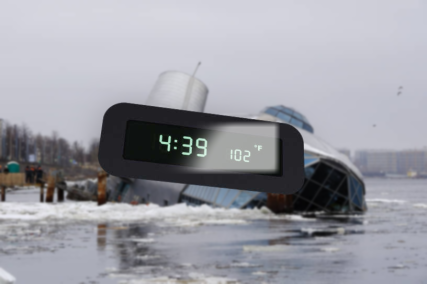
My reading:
**4:39**
